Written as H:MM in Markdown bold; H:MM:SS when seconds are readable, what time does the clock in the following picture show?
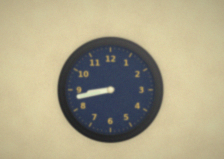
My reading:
**8:43**
